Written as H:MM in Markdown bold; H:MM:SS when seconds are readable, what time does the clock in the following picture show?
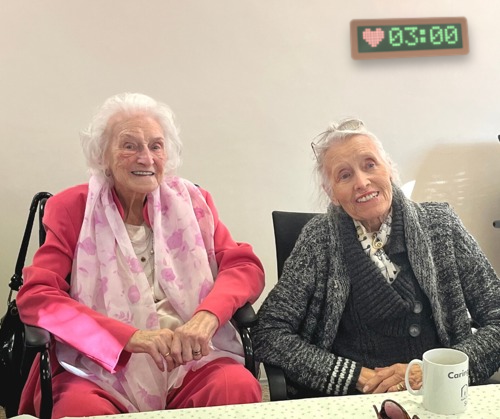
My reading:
**3:00**
